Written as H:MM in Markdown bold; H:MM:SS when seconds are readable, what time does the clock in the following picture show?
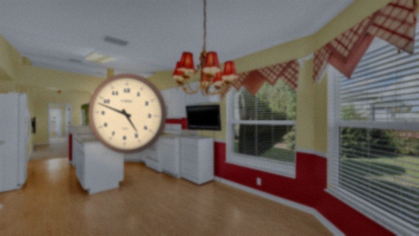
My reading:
**4:48**
